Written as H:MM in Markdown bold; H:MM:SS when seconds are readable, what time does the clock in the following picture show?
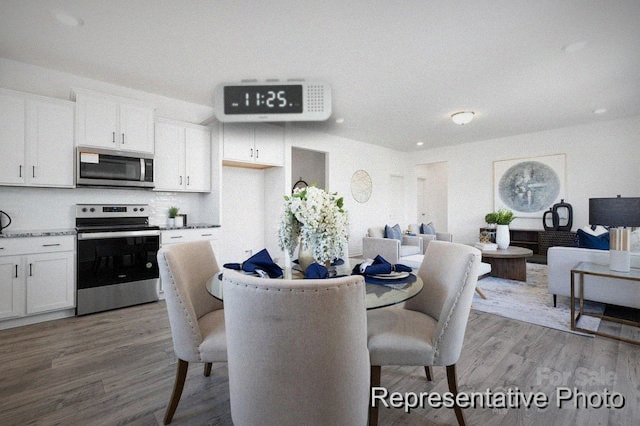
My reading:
**11:25**
